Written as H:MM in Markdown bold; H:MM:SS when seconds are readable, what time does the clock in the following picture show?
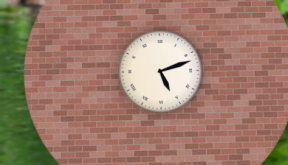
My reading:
**5:12**
